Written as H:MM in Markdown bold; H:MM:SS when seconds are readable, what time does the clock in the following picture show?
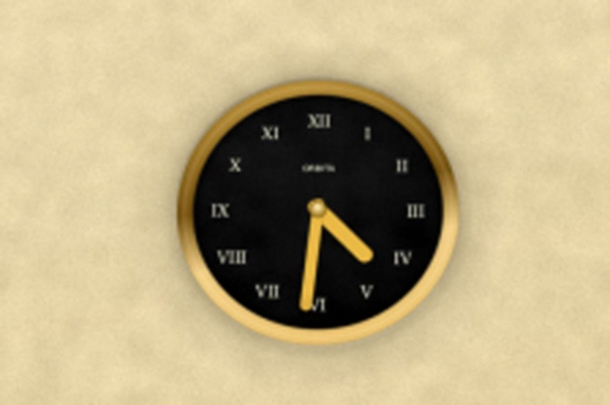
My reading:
**4:31**
